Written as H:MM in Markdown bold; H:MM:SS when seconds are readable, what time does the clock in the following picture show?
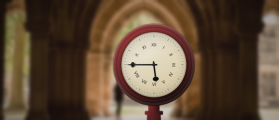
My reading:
**5:45**
